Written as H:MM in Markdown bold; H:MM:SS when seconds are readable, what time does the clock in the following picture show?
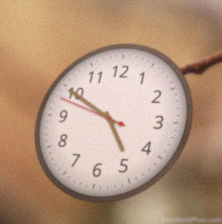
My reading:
**4:49:48**
